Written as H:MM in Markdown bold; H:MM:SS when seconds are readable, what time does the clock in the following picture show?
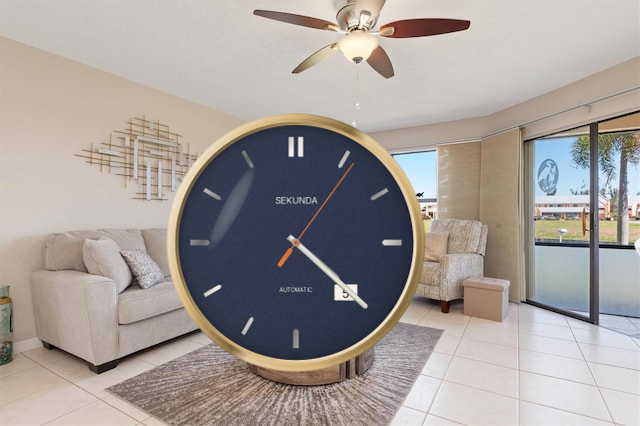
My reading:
**4:22:06**
